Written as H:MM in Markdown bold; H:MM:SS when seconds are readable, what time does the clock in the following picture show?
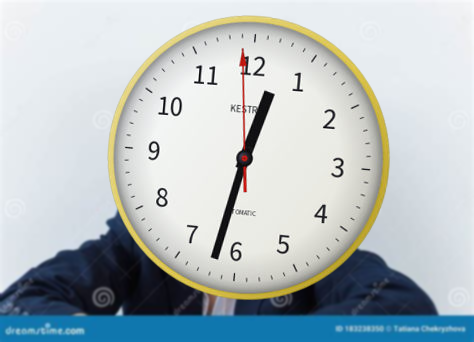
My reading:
**12:31:59**
